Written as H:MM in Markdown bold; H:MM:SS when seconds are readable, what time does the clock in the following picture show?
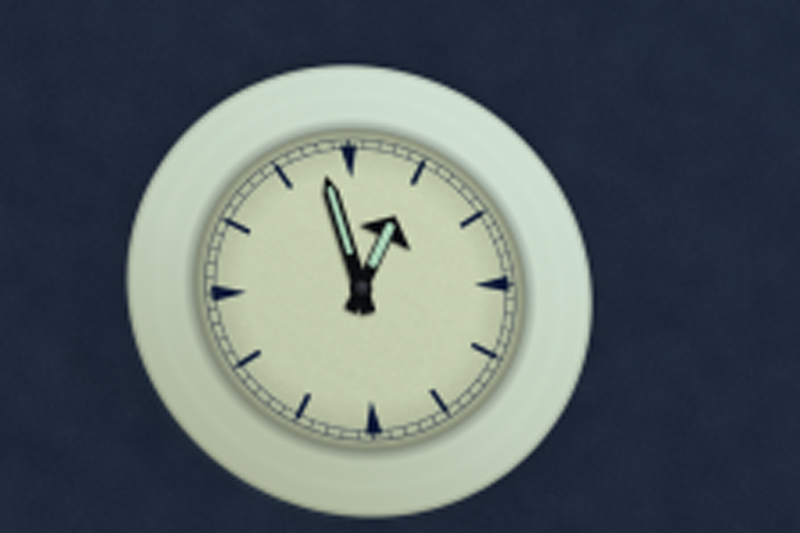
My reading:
**12:58**
